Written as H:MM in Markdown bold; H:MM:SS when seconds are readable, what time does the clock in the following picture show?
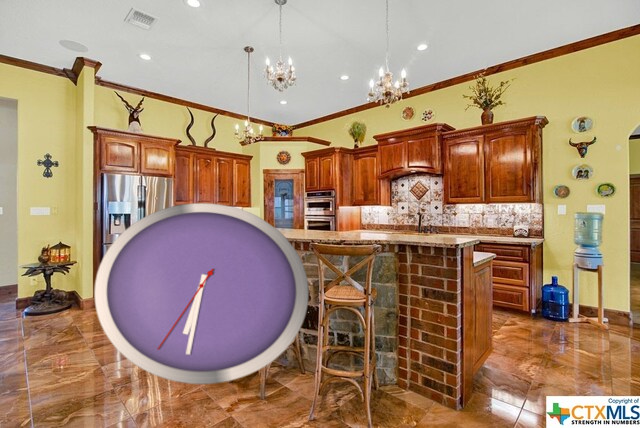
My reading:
**6:31:35**
